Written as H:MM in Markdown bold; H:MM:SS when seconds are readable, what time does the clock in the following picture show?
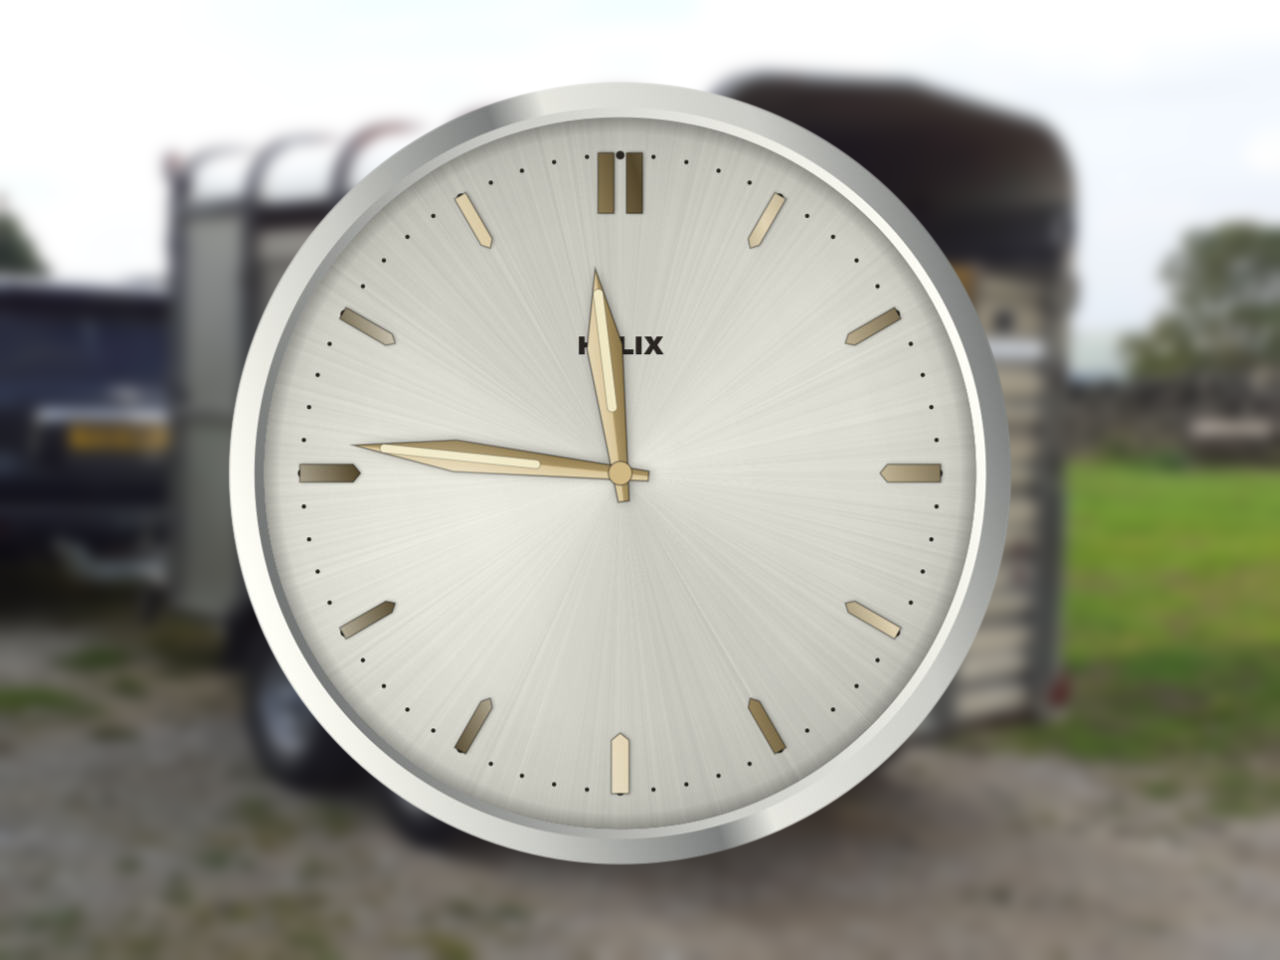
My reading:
**11:46**
